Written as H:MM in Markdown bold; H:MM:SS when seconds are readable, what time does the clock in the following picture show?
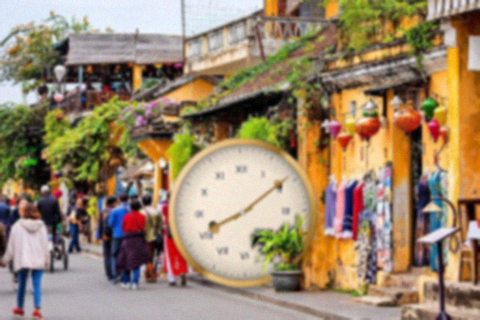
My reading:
**8:09**
